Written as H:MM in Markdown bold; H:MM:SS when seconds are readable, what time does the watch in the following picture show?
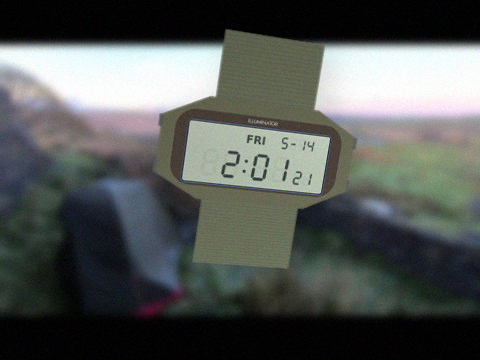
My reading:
**2:01:21**
